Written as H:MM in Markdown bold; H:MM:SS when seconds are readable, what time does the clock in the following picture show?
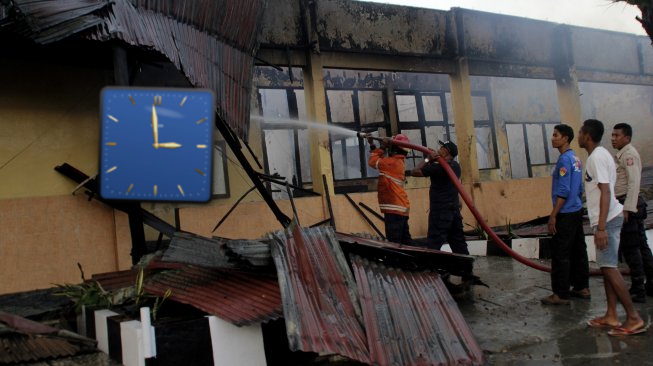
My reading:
**2:59**
